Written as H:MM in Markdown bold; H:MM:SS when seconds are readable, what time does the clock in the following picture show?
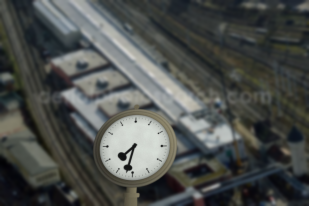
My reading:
**7:32**
